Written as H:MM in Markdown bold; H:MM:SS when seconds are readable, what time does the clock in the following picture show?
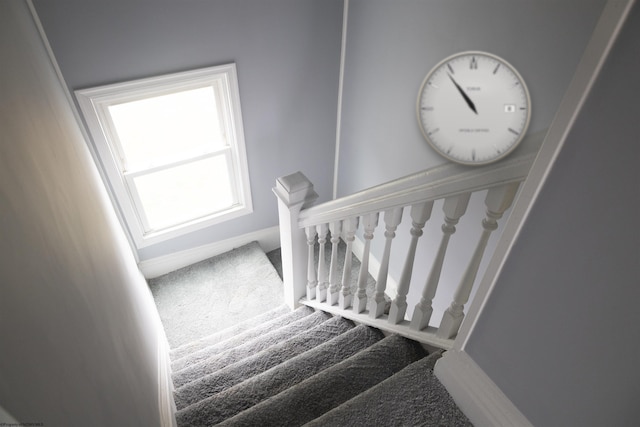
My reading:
**10:54**
